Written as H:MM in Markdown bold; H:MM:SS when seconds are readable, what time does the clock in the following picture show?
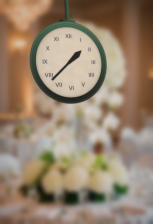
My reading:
**1:38**
